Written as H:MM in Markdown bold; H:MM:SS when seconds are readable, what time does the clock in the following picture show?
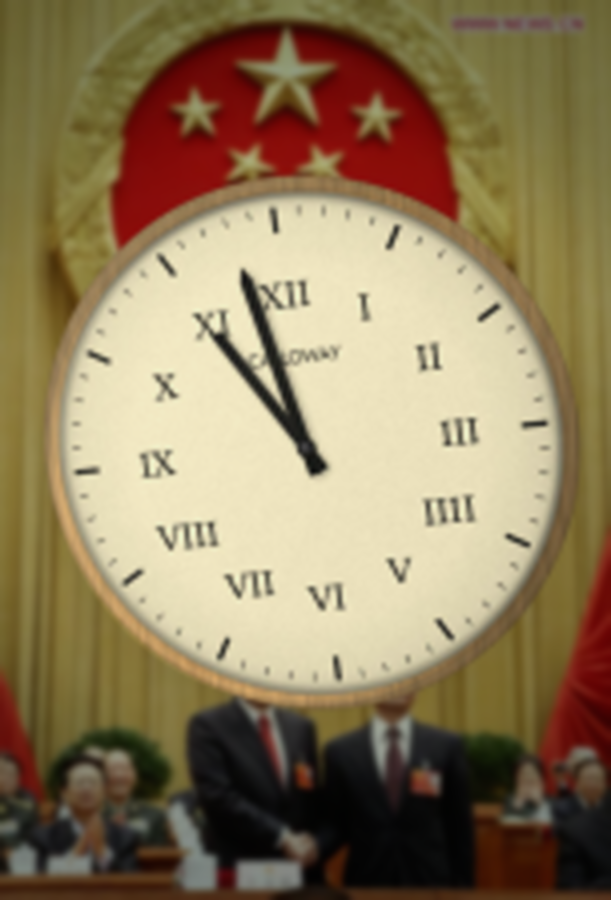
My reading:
**10:58**
